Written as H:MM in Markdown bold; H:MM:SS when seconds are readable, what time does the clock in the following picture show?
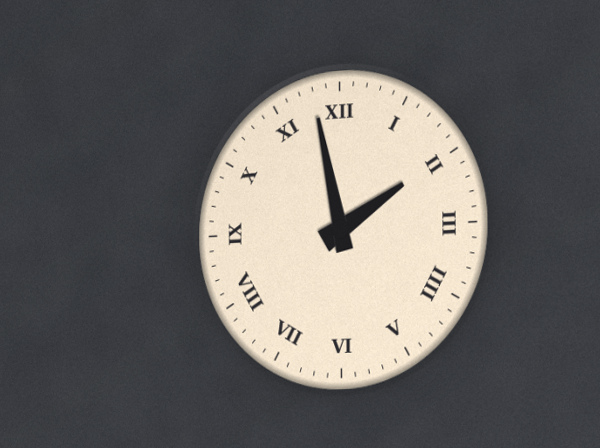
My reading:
**1:58**
